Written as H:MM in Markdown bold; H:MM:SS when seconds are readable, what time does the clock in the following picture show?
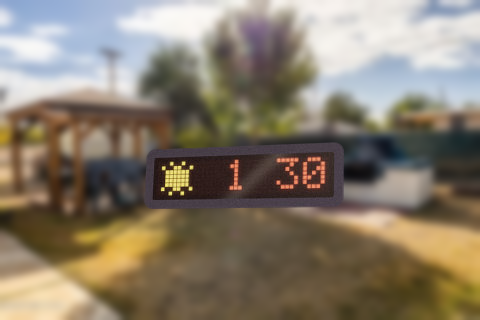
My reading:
**1:30**
